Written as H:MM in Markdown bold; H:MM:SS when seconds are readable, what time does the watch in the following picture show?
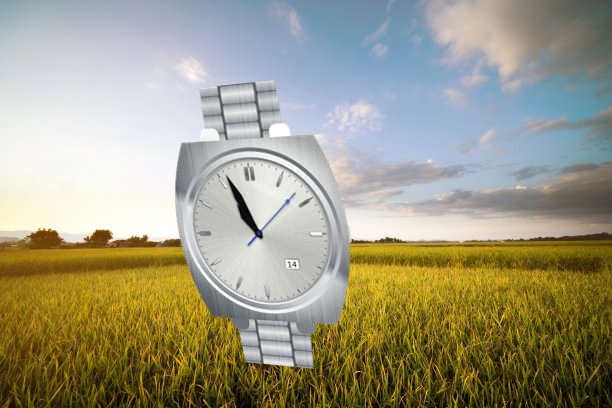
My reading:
**10:56:08**
